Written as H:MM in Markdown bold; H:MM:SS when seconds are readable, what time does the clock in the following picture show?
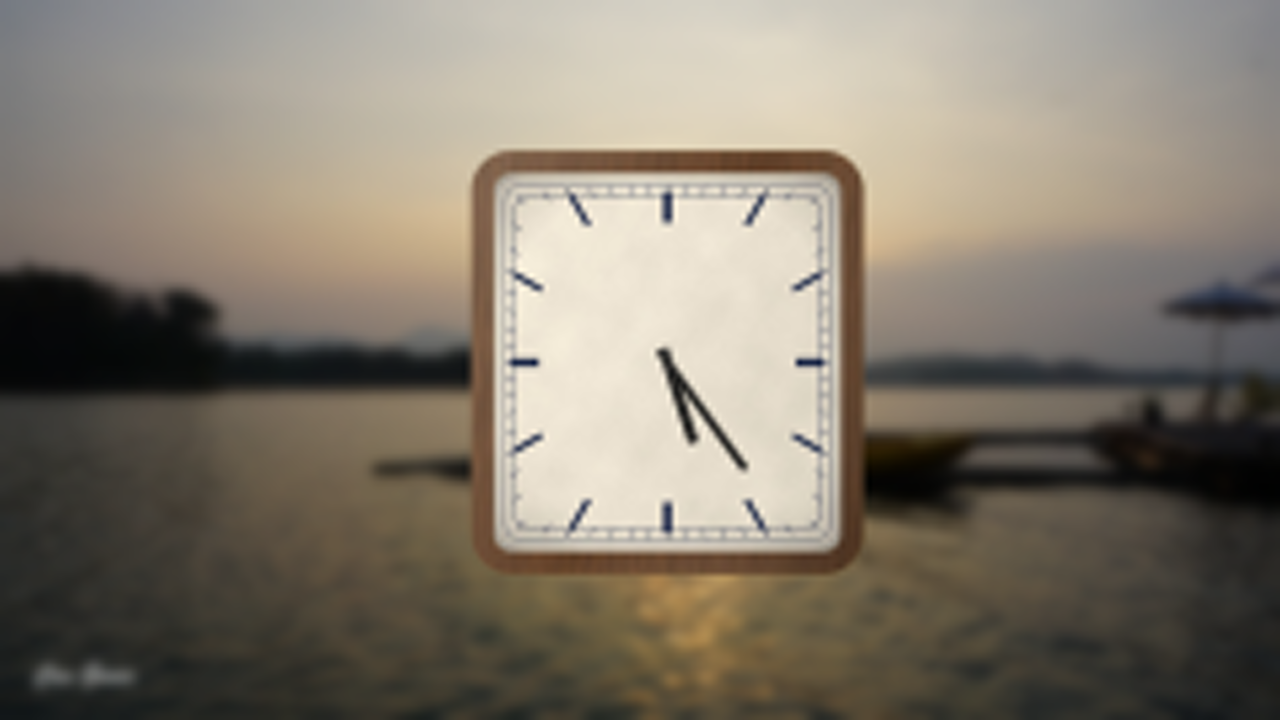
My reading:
**5:24**
